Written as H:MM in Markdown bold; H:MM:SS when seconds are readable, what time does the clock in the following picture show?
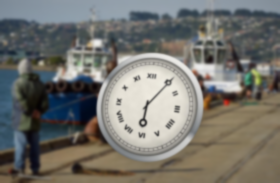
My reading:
**6:06**
